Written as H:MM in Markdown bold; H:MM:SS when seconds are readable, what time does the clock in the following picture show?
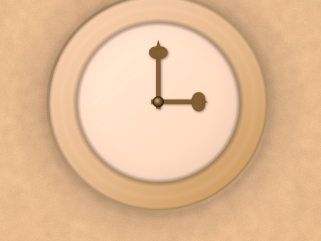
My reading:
**3:00**
